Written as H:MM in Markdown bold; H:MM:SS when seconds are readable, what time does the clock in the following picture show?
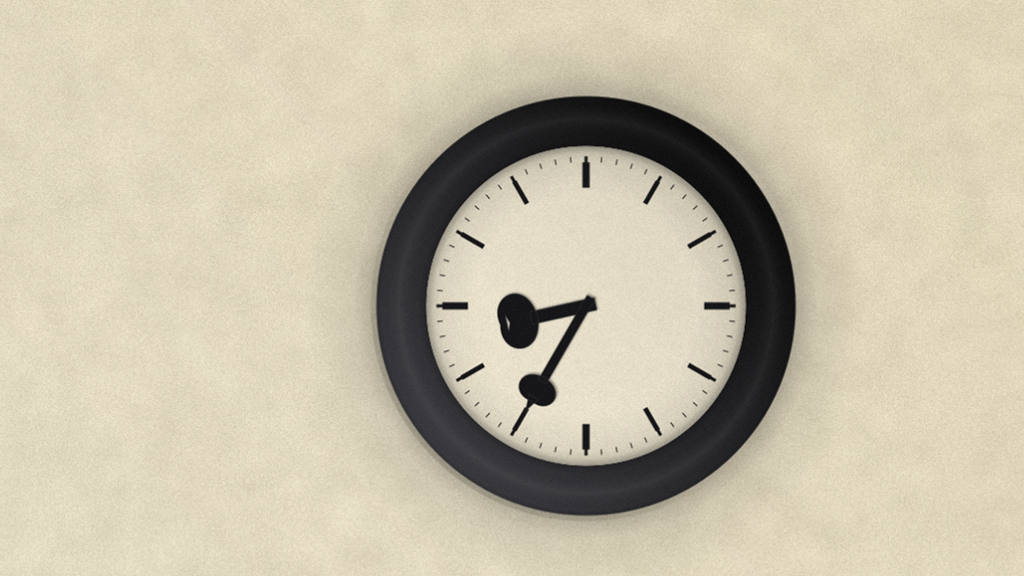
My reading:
**8:35**
